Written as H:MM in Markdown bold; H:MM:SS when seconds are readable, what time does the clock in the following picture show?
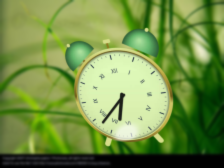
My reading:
**6:38**
